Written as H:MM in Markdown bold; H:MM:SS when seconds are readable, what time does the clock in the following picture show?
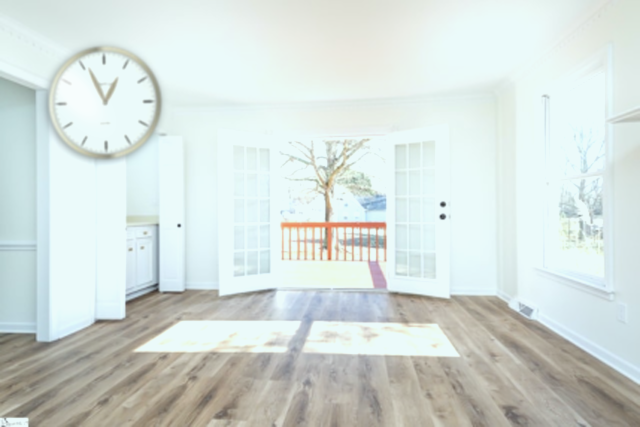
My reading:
**12:56**
